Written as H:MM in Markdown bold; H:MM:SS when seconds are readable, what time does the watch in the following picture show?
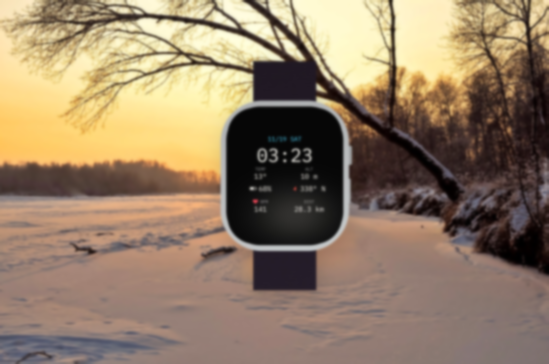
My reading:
**3:23**
